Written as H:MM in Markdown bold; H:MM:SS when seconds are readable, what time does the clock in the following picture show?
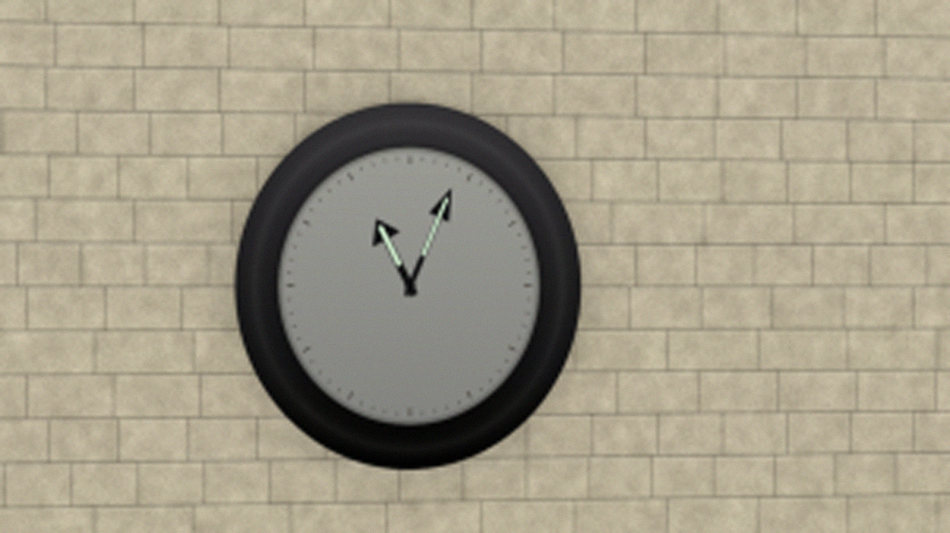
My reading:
**11:04**
